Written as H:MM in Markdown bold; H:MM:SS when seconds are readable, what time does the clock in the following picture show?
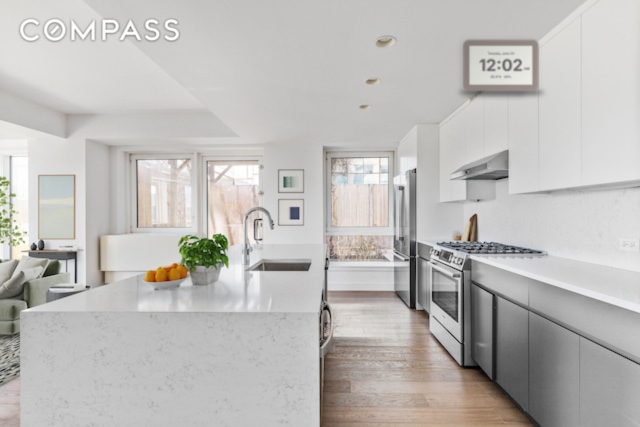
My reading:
**12:02**
